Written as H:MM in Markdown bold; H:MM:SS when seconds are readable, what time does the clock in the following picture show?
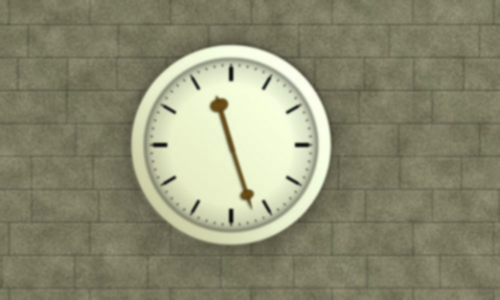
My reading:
**11:27**
